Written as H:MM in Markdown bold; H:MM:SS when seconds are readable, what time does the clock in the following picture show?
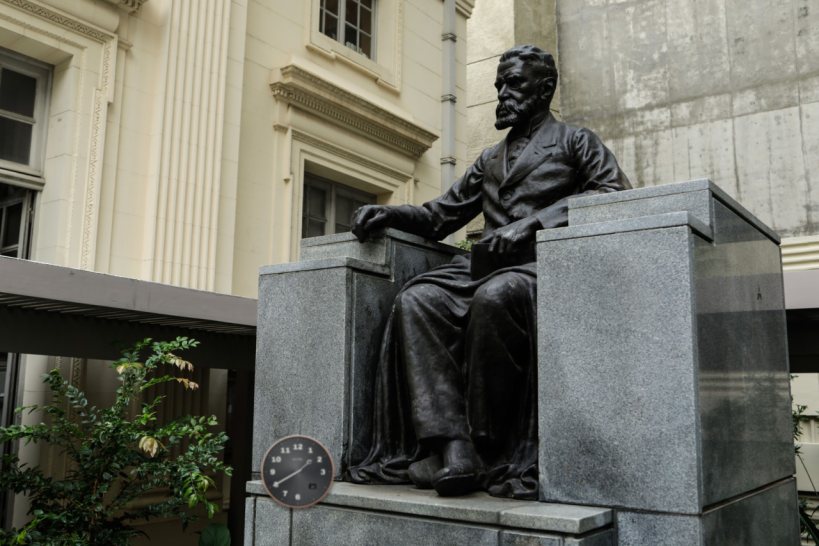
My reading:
**1:40**
